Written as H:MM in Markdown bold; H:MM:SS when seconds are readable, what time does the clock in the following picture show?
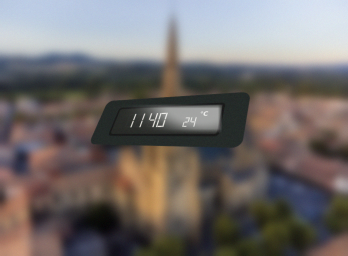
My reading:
**11:40**
